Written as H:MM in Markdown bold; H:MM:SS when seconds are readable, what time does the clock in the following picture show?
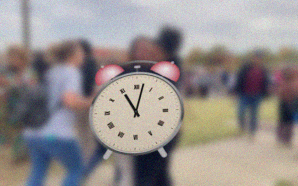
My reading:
**11:02**
